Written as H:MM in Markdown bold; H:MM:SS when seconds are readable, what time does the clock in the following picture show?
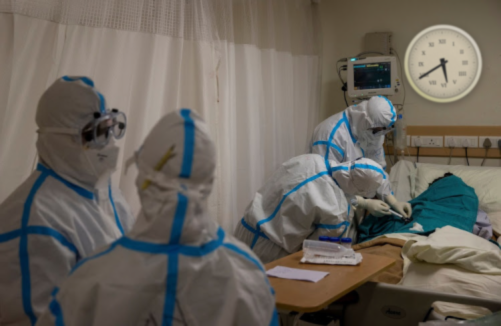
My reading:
**5:40**
